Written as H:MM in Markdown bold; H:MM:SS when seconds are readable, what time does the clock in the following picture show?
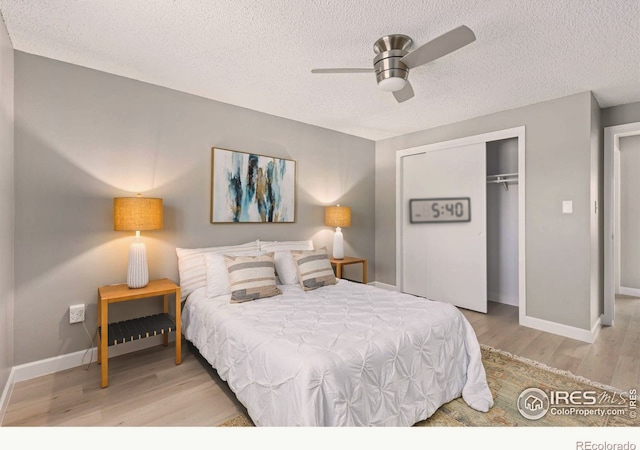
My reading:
**5:40**
